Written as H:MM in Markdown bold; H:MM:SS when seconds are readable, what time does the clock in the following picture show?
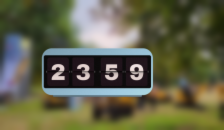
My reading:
**23:59**
